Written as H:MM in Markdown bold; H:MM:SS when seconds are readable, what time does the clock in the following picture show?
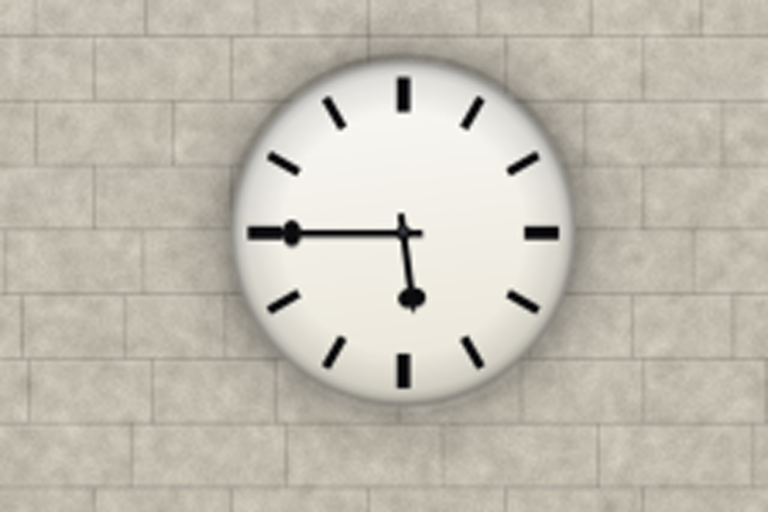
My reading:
**5:45**
